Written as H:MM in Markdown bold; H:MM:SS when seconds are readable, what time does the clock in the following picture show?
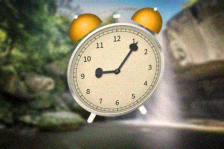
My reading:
**9:06**
